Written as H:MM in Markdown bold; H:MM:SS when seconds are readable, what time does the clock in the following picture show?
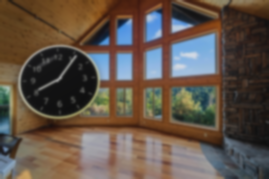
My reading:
**8:06**
